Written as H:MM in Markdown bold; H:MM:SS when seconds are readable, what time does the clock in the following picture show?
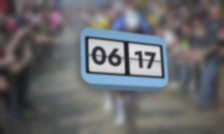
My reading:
**6:17**
